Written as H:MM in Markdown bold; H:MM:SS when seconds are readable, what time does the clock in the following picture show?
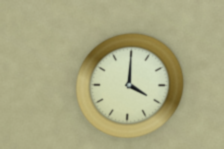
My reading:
**4:00**
